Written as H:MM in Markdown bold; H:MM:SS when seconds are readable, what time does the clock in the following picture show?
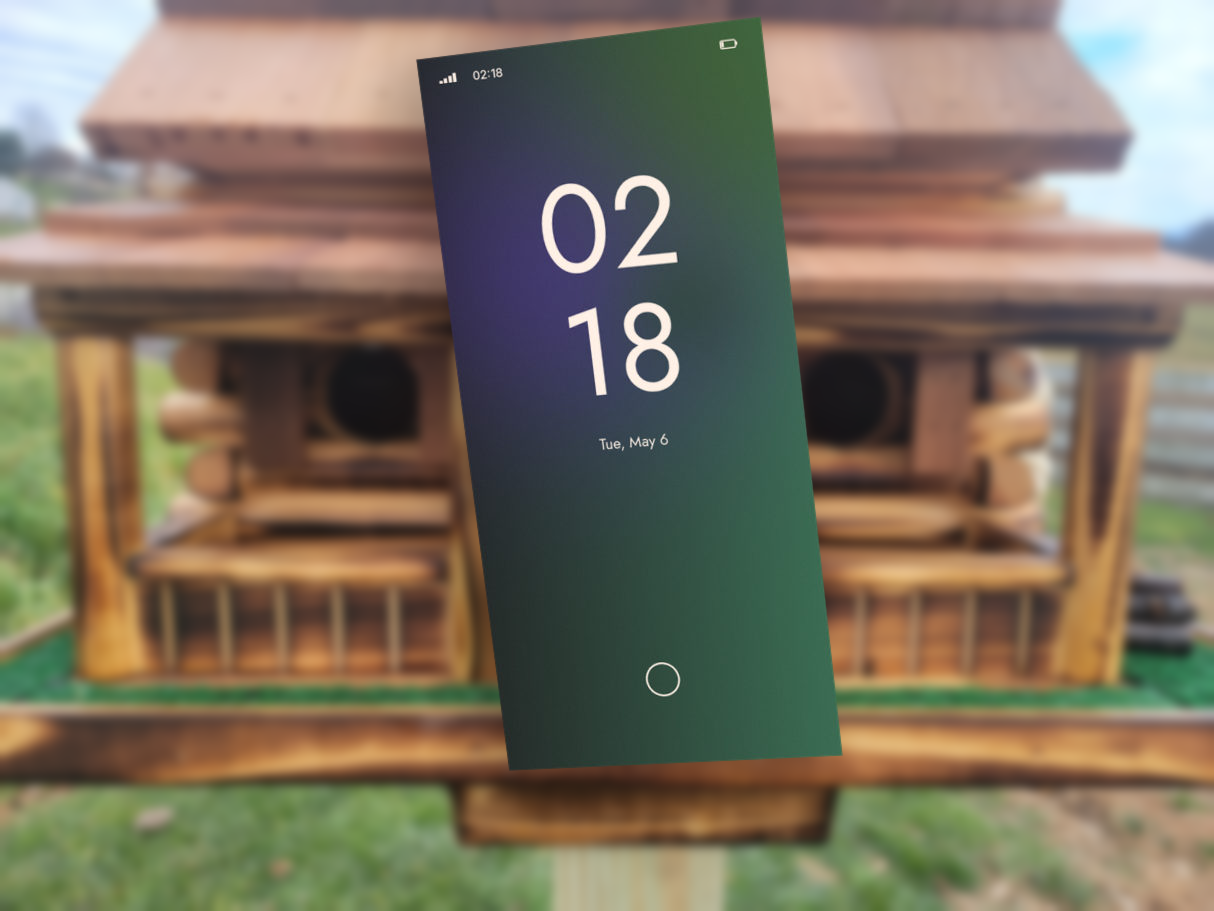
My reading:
**2:18**
